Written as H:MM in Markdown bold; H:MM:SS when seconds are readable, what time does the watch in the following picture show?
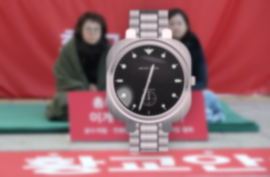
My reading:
**12:33**
